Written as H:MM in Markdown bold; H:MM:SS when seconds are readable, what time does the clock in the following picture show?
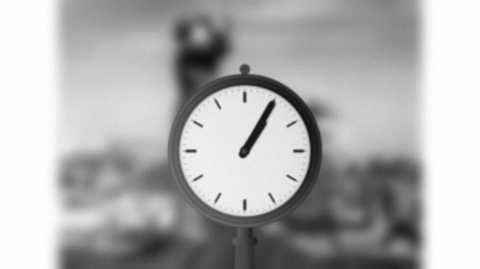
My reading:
**1:05**
